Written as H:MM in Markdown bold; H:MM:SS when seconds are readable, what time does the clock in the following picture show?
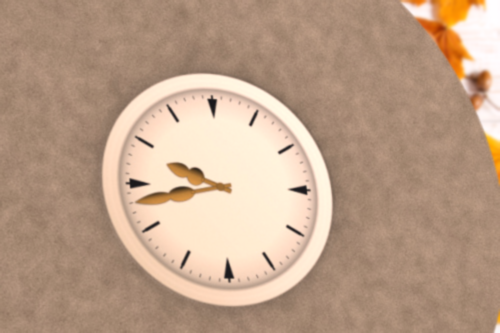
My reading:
**9:43**
